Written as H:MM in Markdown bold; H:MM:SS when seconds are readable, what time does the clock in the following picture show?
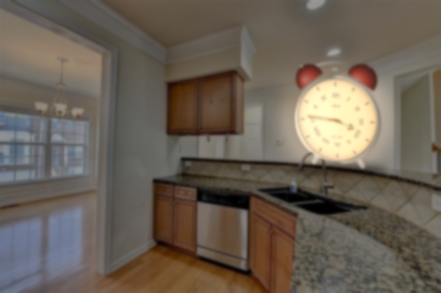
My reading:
**3:46**
